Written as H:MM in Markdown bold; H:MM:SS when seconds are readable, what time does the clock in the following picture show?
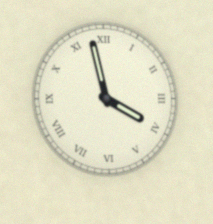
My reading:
**3:58**
